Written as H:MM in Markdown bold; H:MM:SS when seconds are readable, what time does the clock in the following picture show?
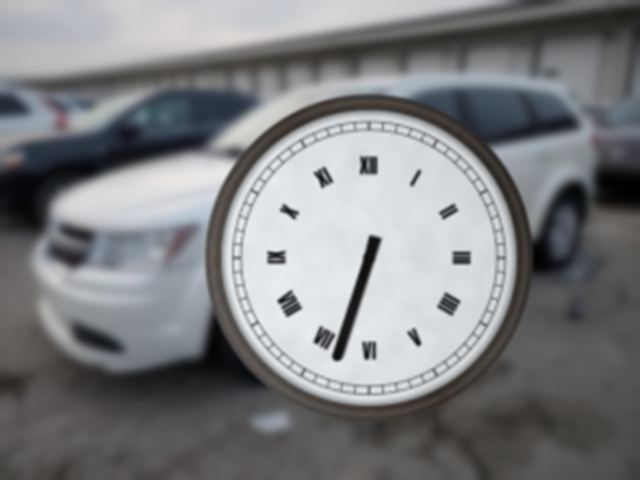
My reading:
**6:33**
